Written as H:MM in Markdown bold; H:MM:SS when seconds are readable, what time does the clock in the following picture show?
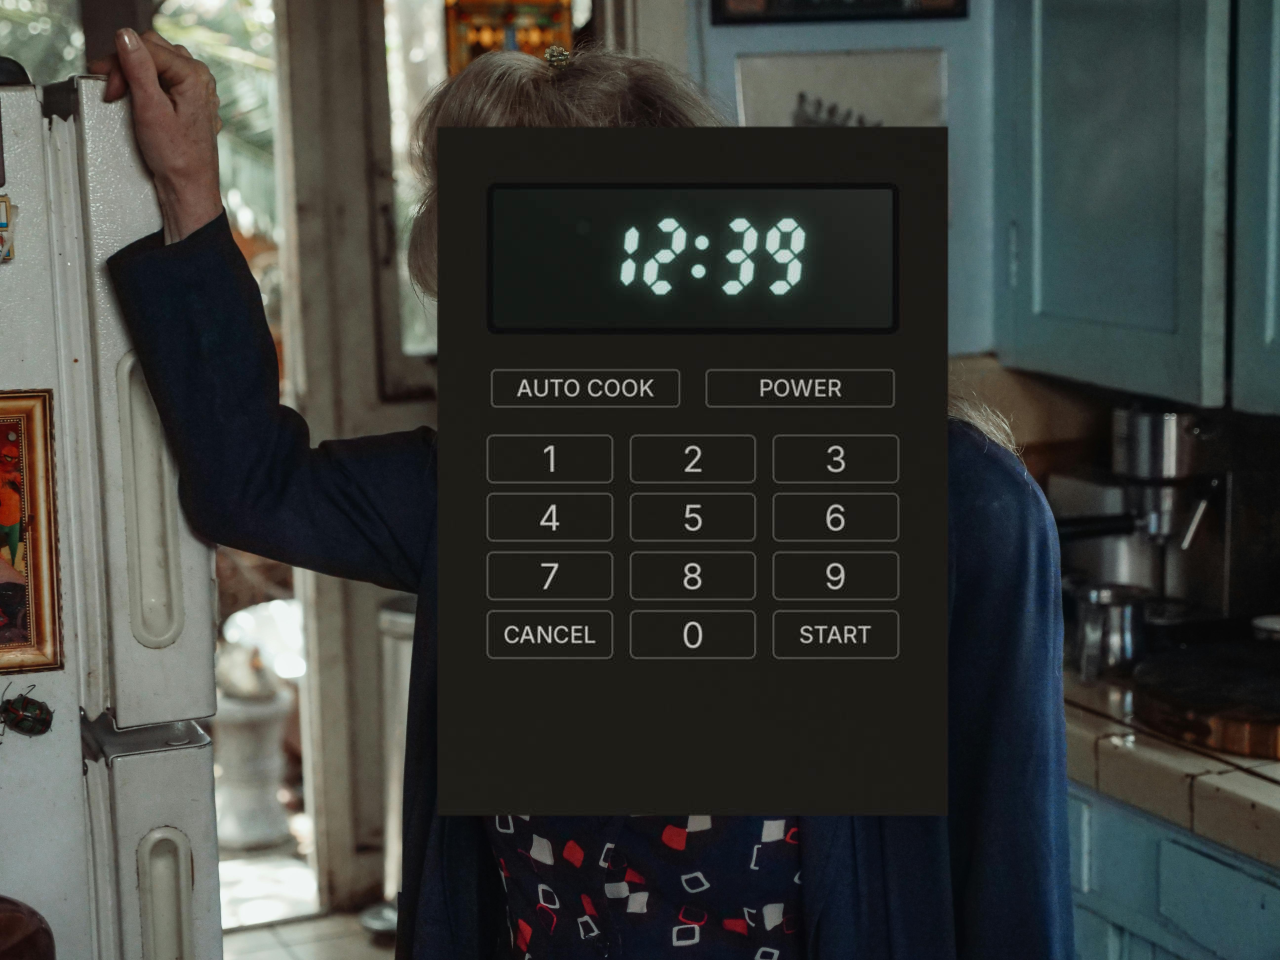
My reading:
**12:39**
